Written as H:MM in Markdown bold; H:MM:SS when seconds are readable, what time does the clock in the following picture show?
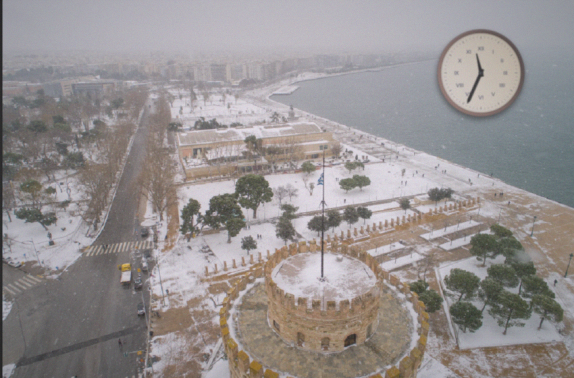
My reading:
**11:34**
